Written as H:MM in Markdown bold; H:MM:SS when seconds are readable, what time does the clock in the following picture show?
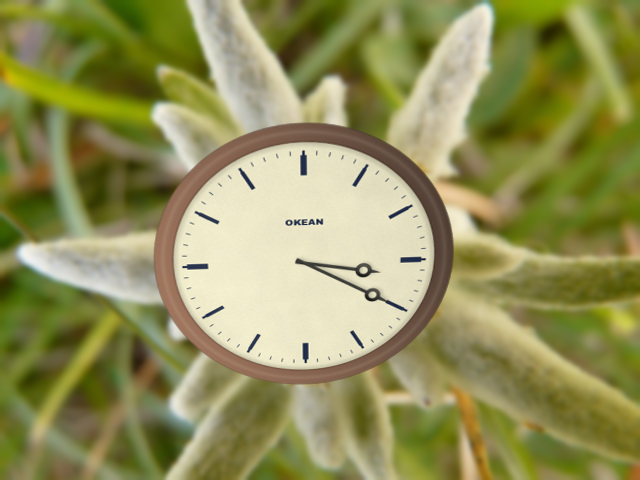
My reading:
**3:20**
